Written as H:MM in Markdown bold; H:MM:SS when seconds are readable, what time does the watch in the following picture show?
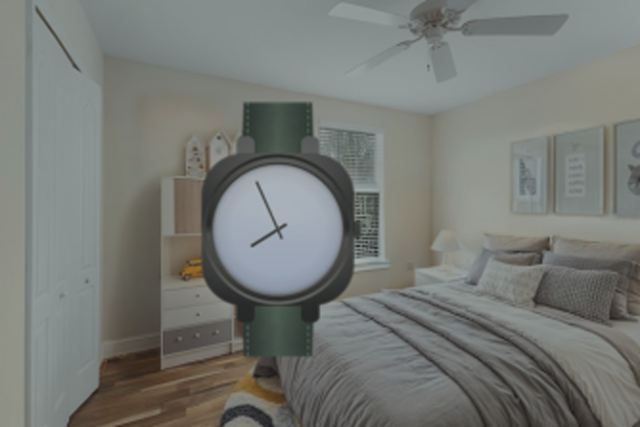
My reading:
**7:56**
